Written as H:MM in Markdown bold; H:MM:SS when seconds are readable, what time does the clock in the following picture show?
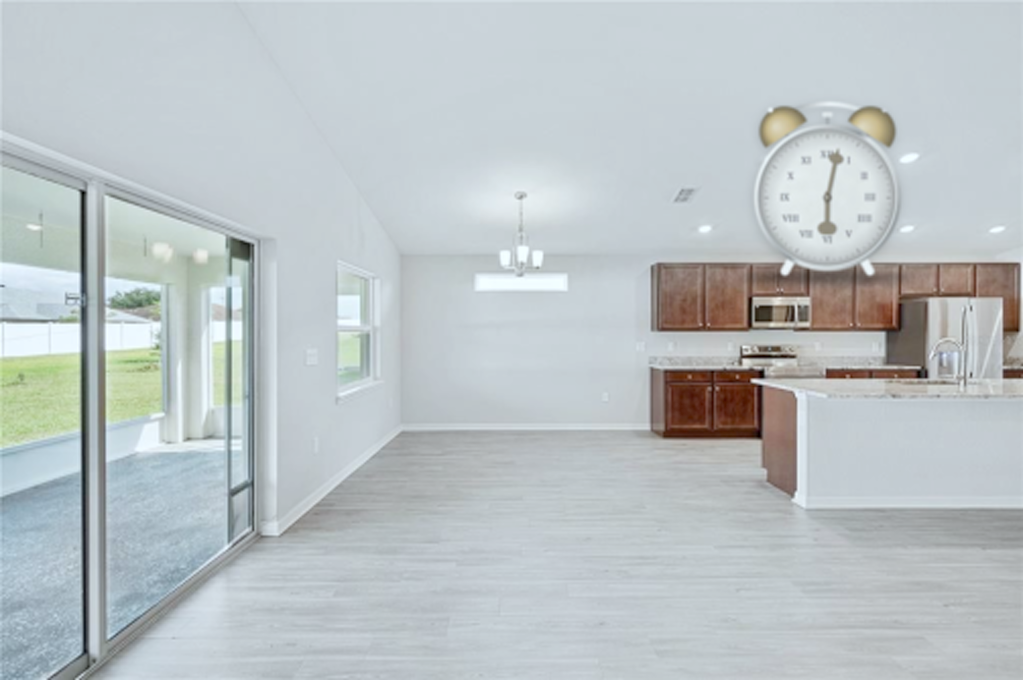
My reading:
**6:02**
